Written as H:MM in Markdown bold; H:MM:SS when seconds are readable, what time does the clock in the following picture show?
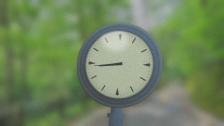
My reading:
**8:44**
